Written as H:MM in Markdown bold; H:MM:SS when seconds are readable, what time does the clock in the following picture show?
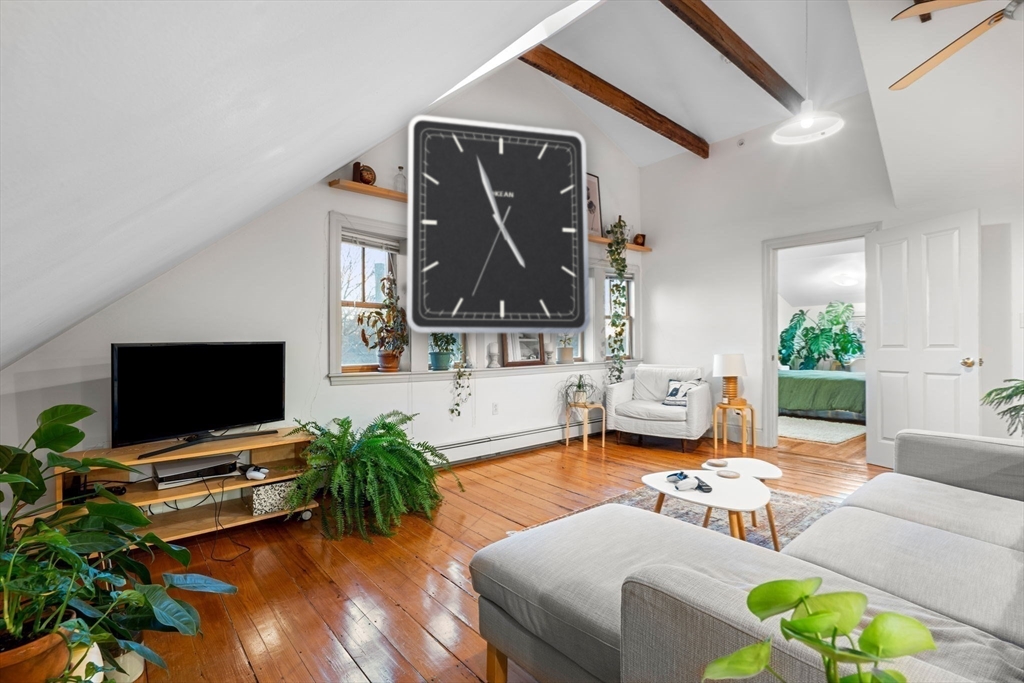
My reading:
**4:56:34**
